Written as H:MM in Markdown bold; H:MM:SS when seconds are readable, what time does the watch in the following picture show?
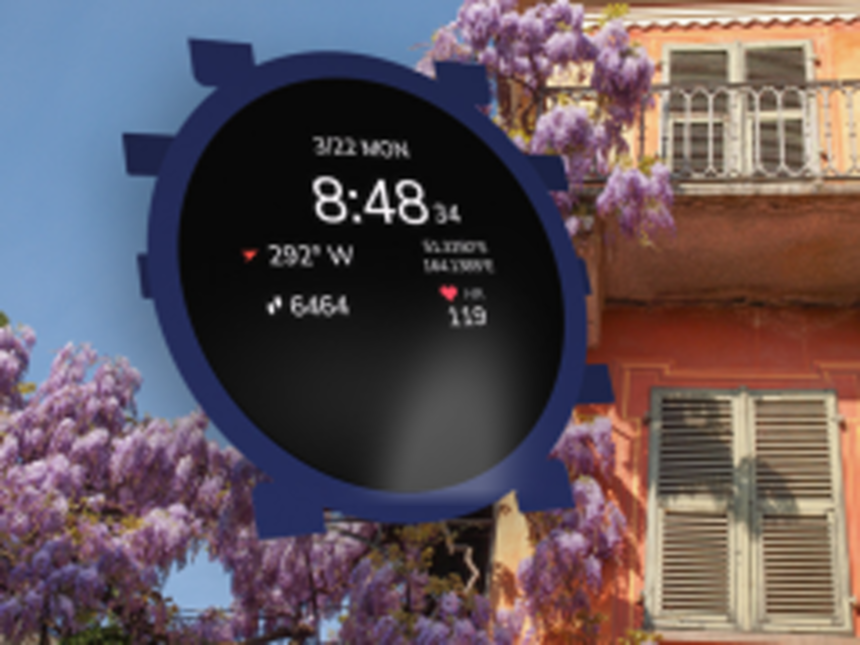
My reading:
**8:48**
